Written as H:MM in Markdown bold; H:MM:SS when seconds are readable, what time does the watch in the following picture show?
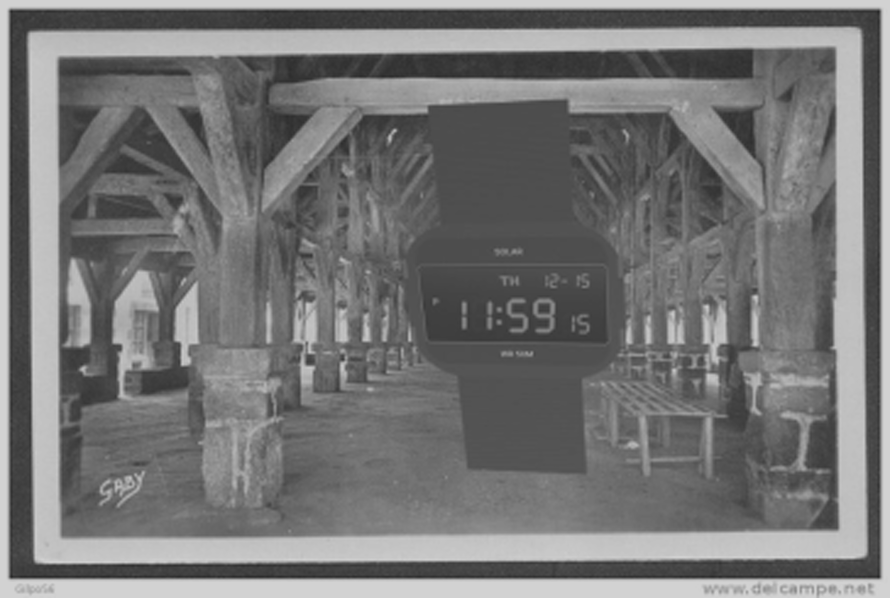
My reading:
**11:59:15**
